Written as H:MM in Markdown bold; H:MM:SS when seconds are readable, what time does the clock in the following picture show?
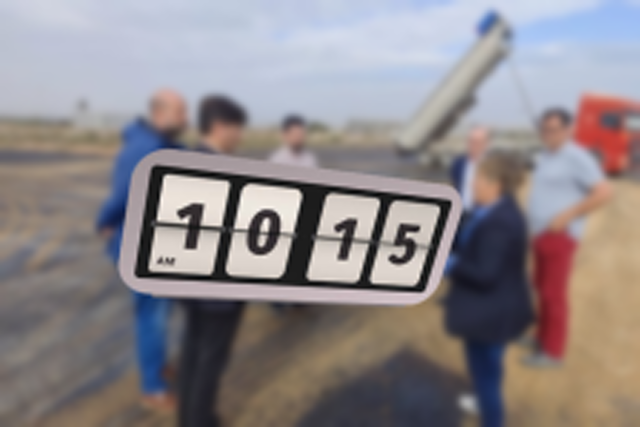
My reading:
**10:15**
